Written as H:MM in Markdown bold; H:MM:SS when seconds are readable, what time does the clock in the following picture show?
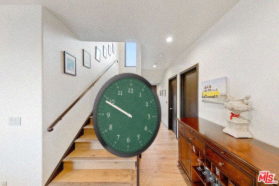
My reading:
**9:49**
